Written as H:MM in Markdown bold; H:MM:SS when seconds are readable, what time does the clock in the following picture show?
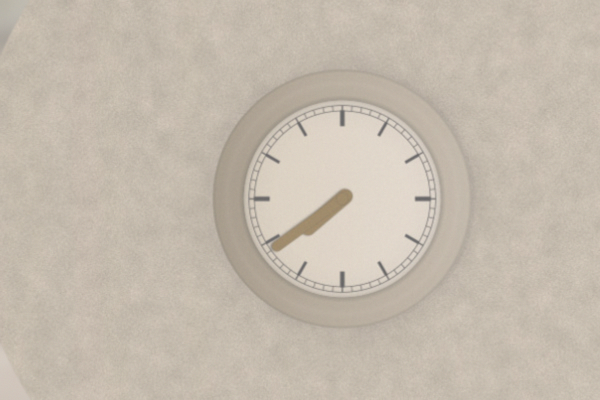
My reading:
**7:39**
